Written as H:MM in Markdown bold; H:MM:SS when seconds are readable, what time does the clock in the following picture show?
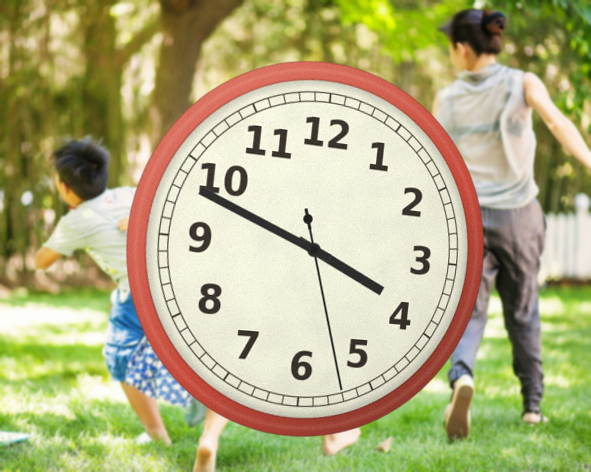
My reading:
**3:48:27**
